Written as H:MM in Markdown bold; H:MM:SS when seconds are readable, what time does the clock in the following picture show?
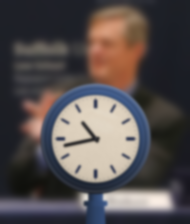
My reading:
**10:43**
